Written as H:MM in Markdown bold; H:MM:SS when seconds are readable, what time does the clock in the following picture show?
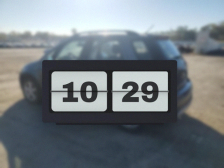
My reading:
**10:29**
